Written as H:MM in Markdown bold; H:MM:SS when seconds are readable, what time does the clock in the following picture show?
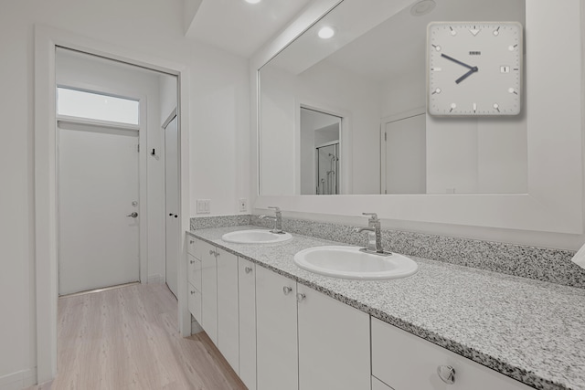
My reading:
**7:49**
